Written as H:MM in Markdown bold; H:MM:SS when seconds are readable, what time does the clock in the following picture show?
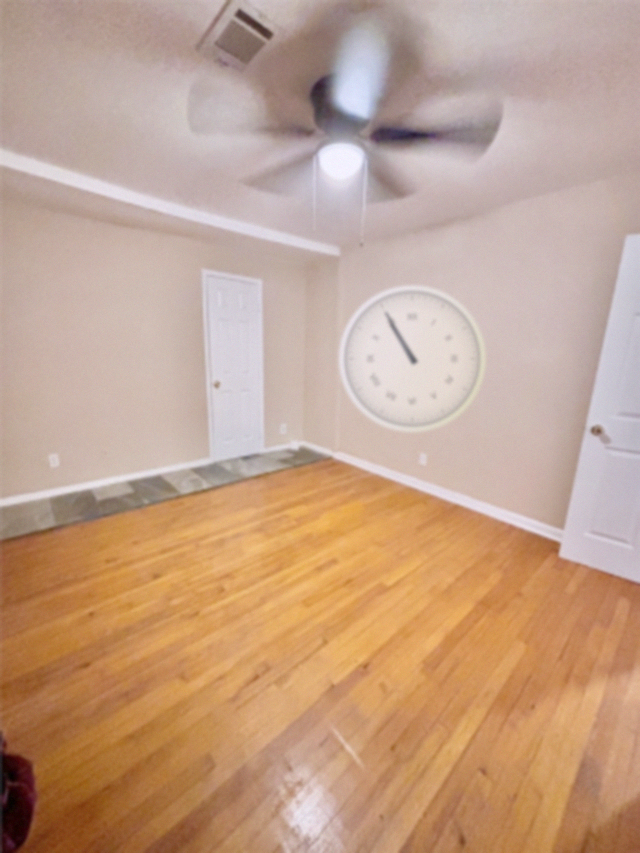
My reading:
**10:55**
